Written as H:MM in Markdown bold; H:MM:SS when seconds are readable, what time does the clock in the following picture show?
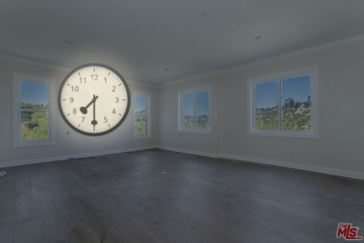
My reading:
**7:30**
